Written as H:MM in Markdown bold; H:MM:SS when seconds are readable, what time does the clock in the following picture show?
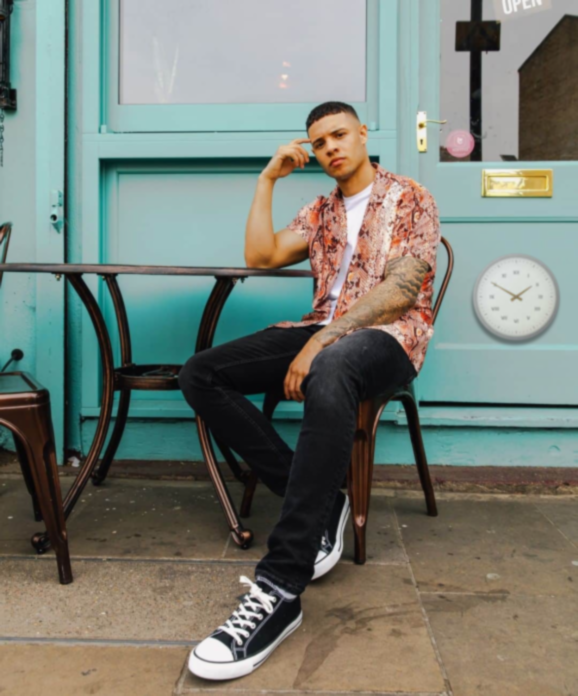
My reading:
**1:50**
